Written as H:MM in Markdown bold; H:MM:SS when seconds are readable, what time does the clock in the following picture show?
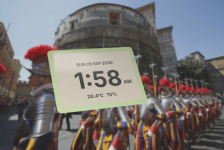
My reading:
**1:58**
